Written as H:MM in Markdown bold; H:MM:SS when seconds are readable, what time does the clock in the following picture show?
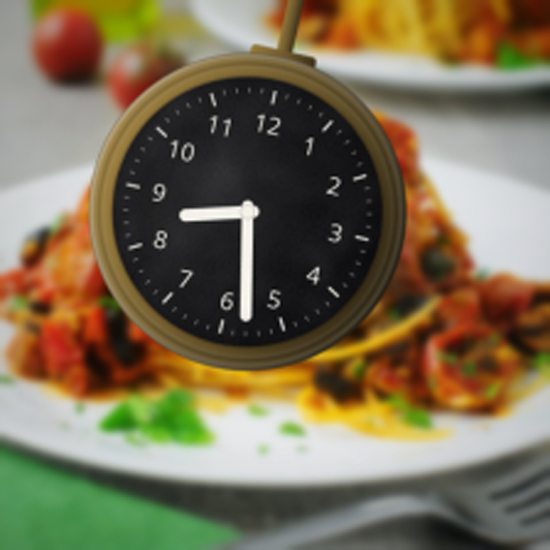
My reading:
**8:28**
